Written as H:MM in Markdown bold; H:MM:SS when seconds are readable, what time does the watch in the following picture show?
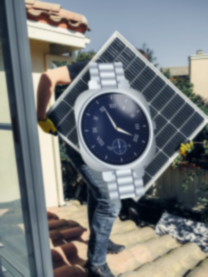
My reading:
**3:56**
